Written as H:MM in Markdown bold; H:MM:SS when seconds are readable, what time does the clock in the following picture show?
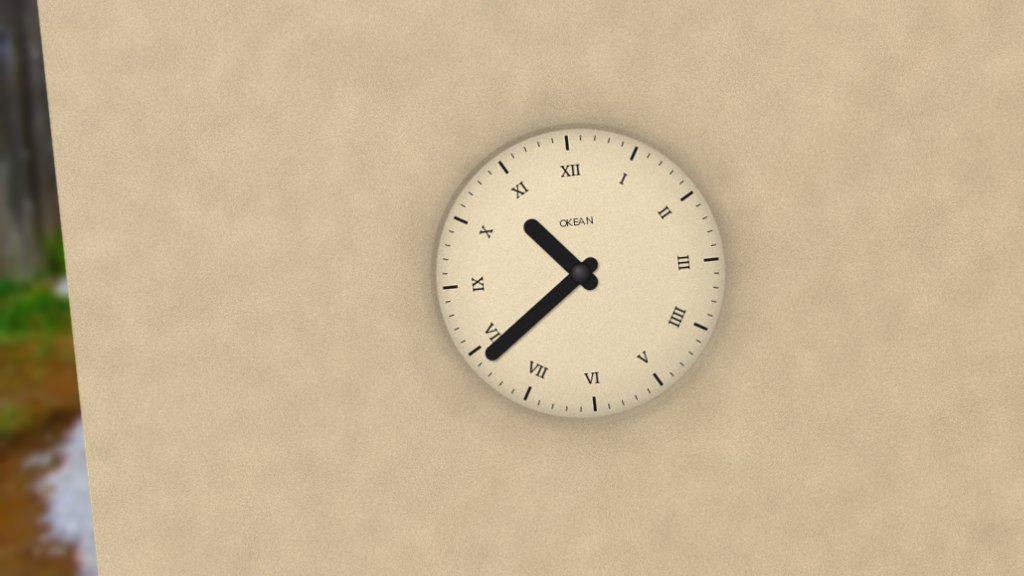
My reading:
**10:39**
